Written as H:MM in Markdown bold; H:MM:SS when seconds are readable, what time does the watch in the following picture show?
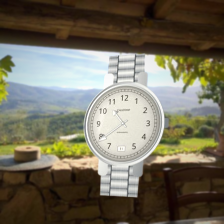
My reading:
**10:39**
